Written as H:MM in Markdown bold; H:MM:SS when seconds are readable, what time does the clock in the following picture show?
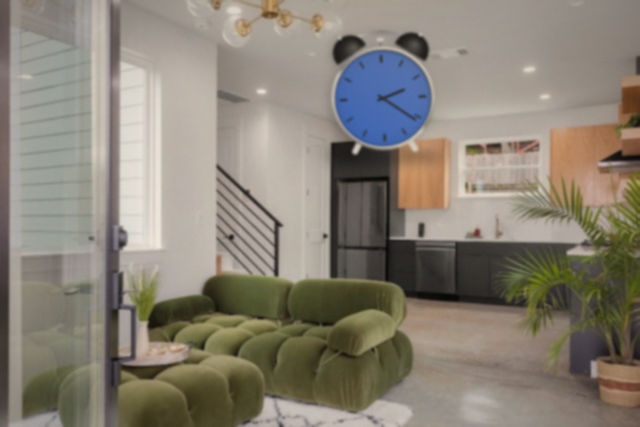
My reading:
**2:21**
